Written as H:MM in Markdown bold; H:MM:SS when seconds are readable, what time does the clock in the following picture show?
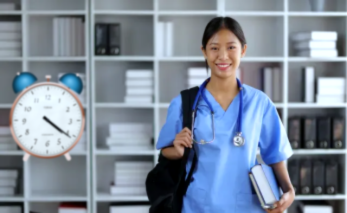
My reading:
**4:21**
